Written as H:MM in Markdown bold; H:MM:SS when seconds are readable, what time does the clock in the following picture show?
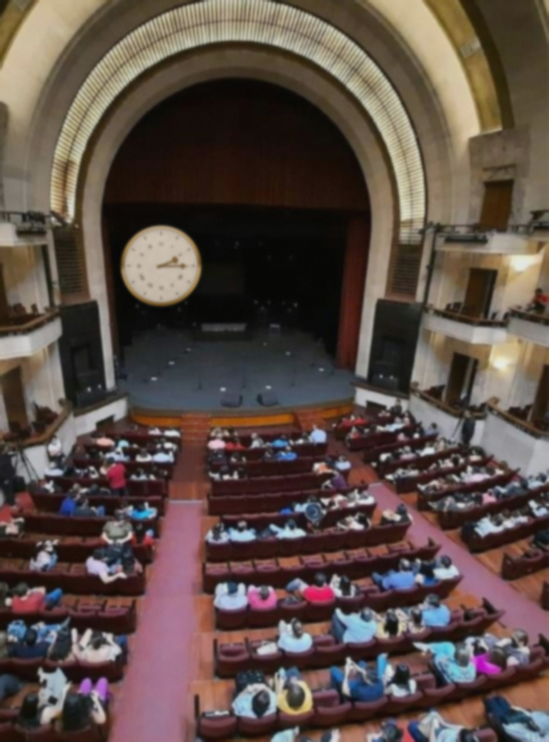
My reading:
**2:15**
